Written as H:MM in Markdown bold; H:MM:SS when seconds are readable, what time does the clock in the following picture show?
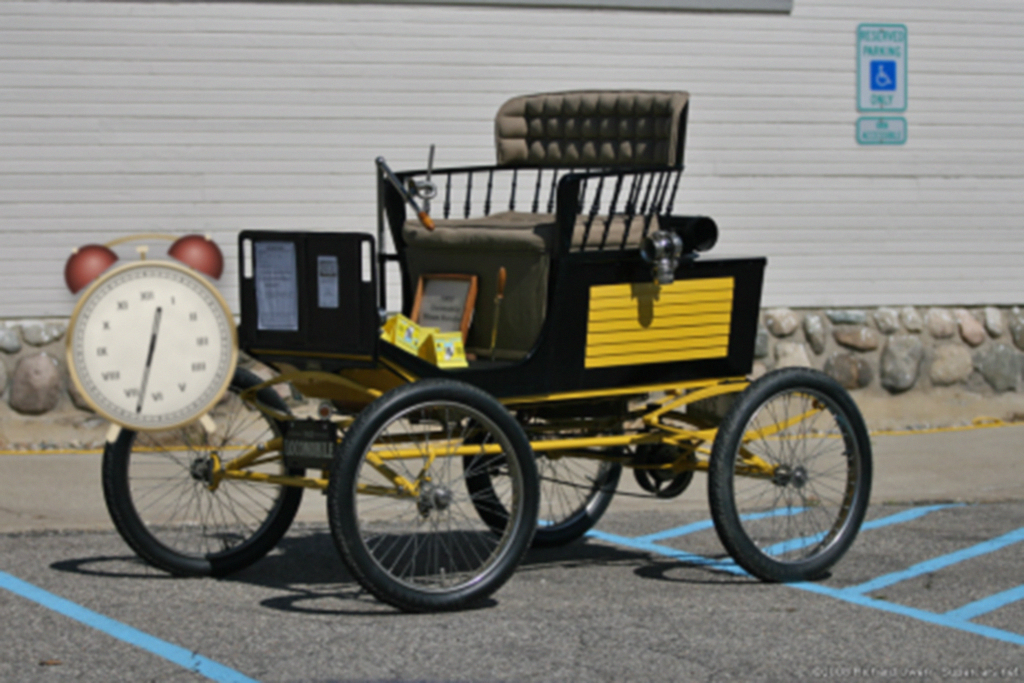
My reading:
**12:33**
